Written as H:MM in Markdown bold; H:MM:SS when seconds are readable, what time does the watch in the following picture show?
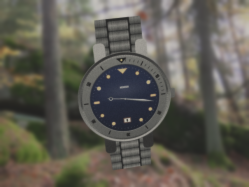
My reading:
**9:17**
